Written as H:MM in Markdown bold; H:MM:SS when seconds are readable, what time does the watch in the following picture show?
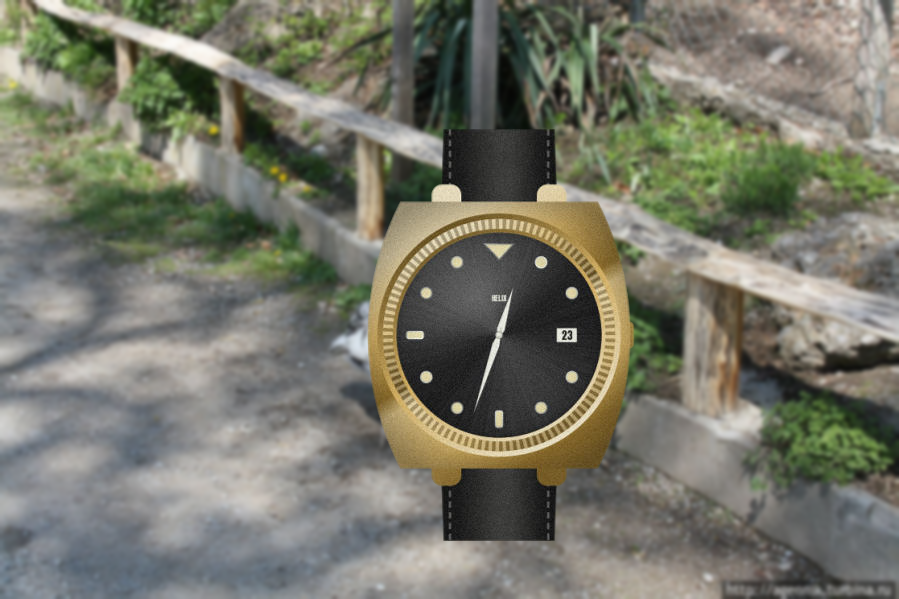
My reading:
**12:33**
